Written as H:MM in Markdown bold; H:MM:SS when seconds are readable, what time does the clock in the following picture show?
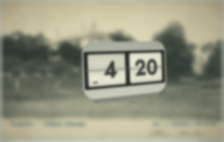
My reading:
**4:20**
